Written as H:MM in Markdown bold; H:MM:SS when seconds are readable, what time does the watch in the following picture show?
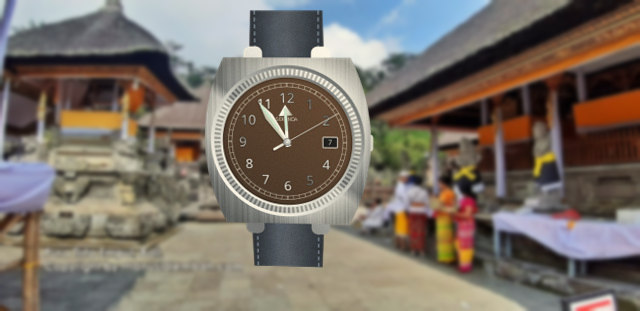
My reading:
**11:54:10**
